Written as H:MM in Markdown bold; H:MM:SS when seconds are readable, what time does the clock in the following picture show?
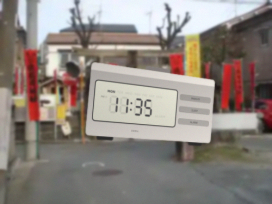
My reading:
**11:35**
